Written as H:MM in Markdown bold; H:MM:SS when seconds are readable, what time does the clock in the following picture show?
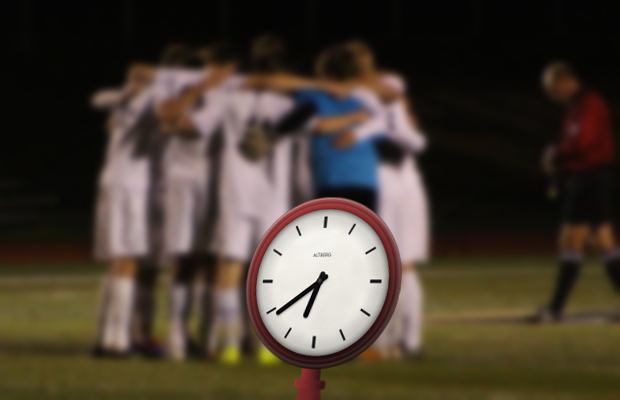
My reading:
**6:39**
